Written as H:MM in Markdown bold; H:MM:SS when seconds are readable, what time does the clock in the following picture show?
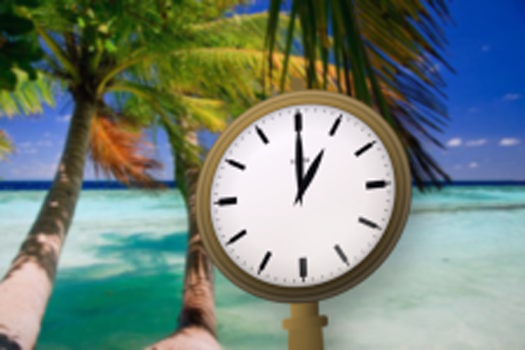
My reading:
**1:00**
